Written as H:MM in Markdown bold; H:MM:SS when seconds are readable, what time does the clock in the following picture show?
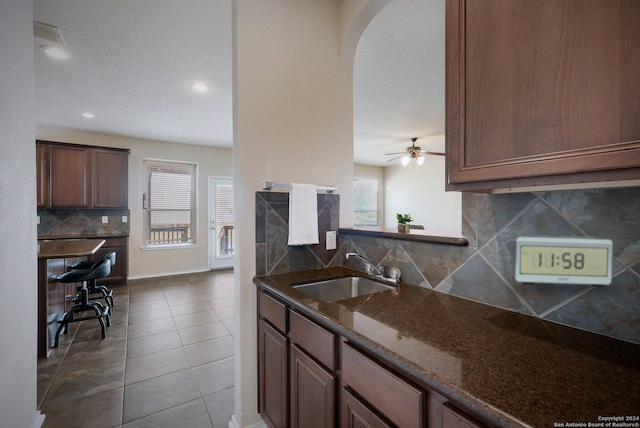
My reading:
**11:58**
